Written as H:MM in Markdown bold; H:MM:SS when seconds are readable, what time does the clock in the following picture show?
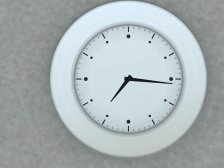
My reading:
**7:16**
